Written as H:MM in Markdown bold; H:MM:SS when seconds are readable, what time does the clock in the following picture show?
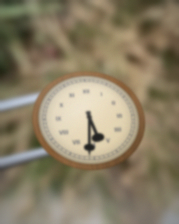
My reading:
**5:31**
